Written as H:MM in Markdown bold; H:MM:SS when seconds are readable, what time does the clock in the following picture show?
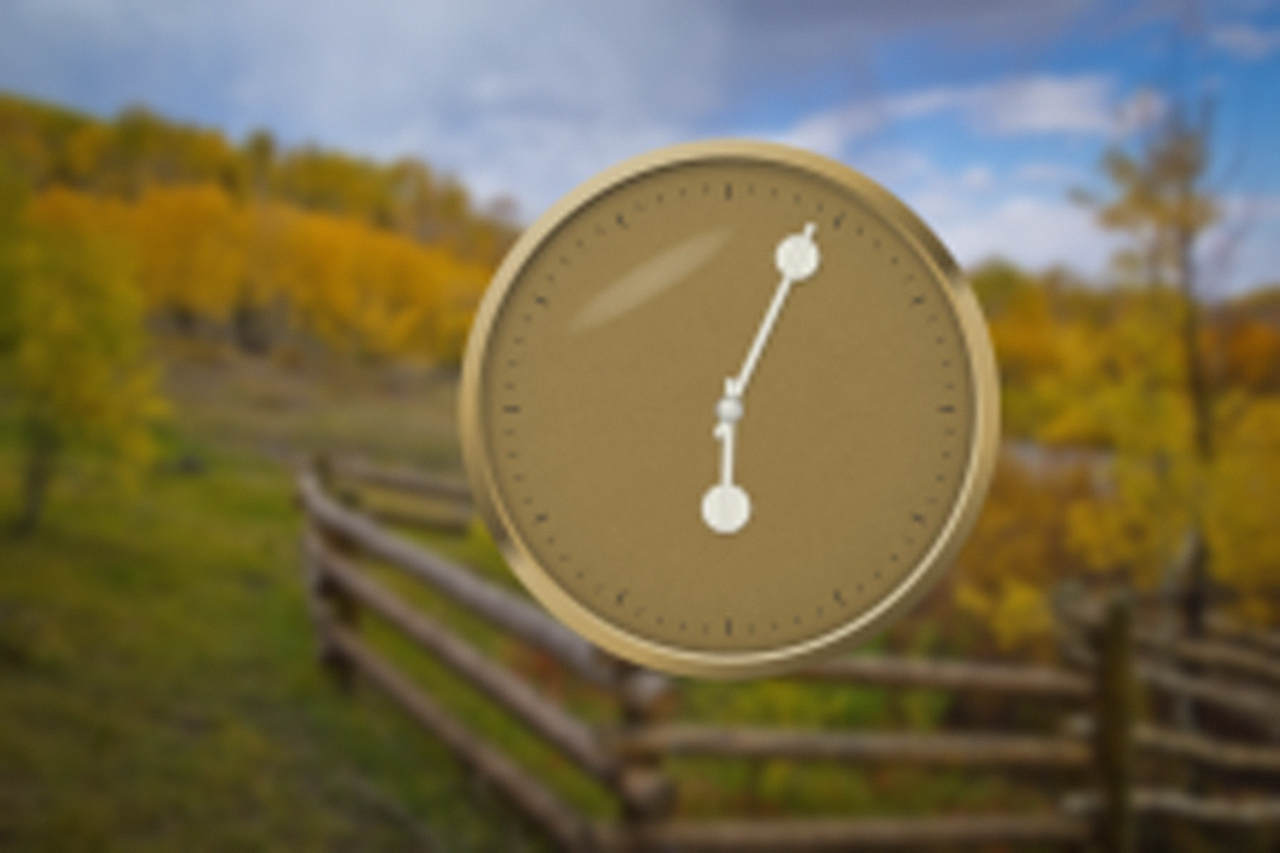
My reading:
**6:04**
